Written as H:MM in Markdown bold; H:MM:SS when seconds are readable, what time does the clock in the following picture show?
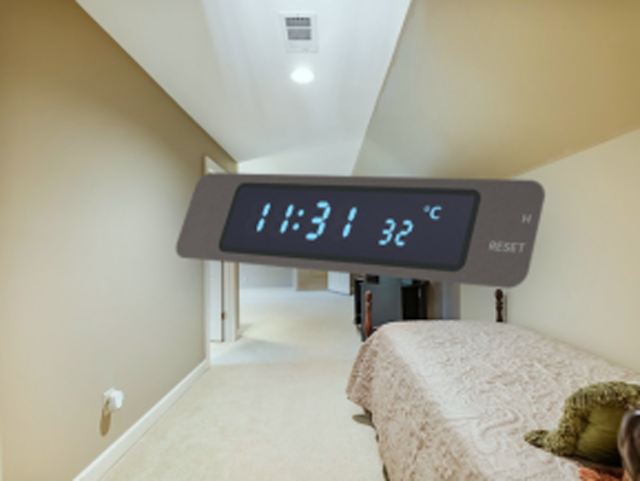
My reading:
**11:31**
